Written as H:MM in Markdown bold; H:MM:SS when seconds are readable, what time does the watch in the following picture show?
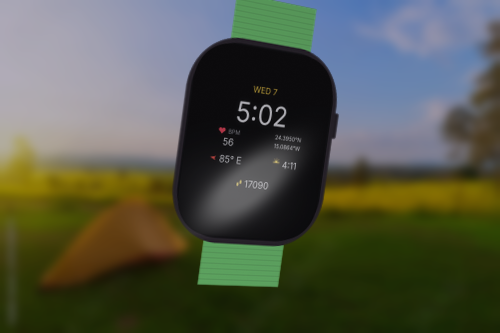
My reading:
**5:02**
